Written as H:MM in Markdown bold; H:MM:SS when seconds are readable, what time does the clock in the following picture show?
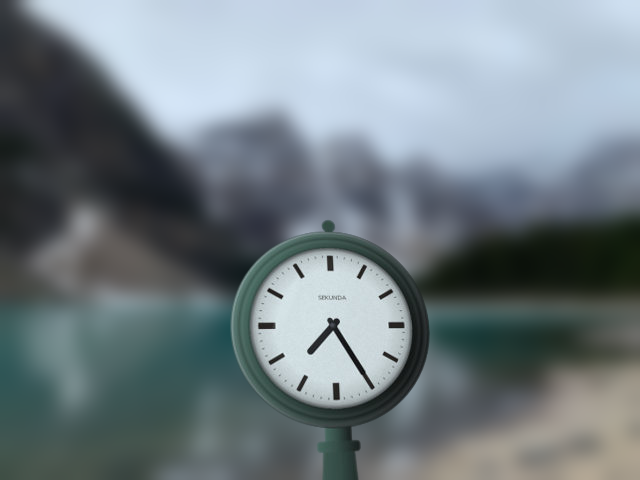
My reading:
**7:25**
